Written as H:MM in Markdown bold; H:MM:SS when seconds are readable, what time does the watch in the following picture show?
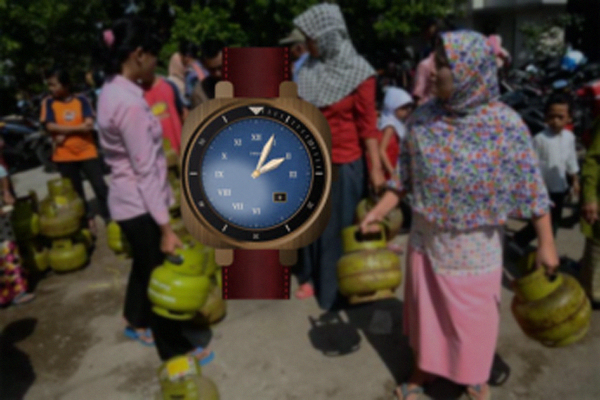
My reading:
**2:04**
